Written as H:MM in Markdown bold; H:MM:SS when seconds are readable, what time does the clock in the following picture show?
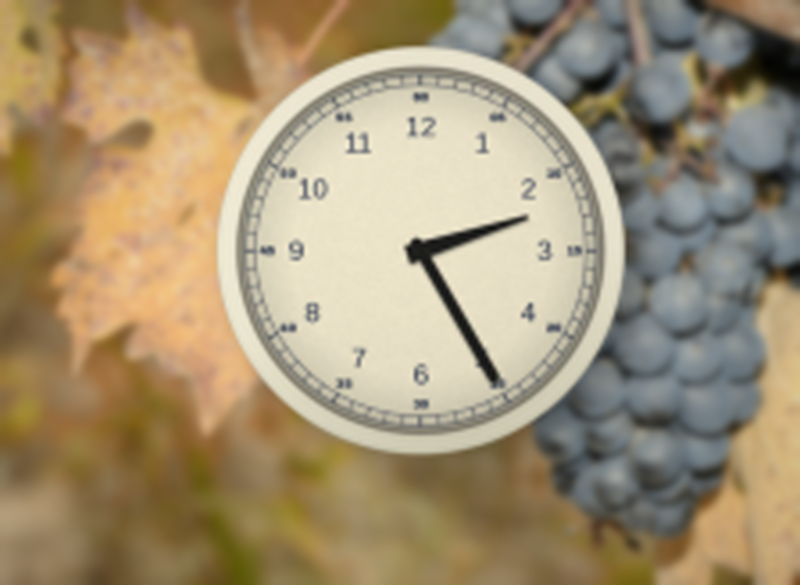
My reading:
**2:25**
